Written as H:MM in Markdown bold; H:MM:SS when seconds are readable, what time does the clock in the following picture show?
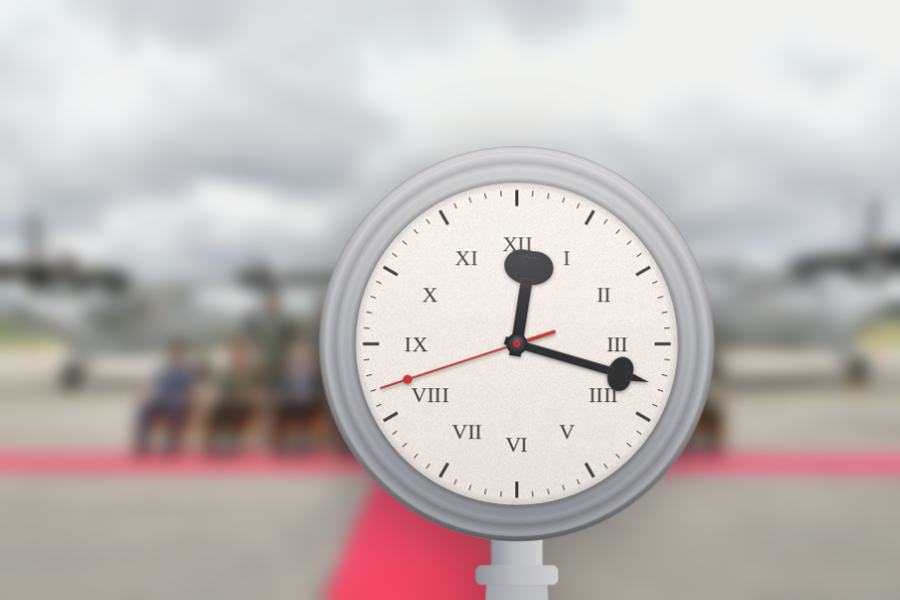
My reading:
**12:17:42**
